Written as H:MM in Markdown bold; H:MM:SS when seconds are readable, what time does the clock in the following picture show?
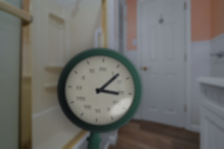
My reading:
**3:07**
